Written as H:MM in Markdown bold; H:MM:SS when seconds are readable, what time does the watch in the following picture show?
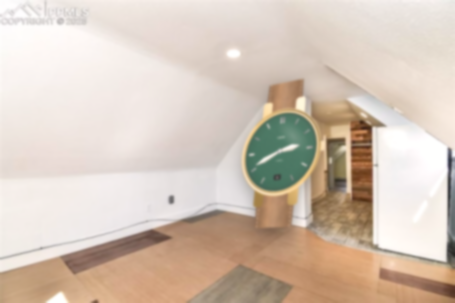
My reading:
**2:41**
